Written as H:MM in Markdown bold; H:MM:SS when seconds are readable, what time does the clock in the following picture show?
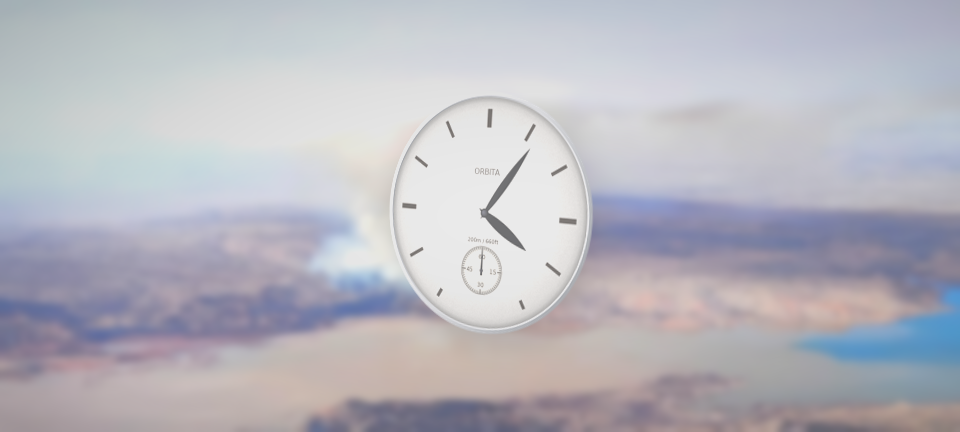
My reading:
**4:06**
